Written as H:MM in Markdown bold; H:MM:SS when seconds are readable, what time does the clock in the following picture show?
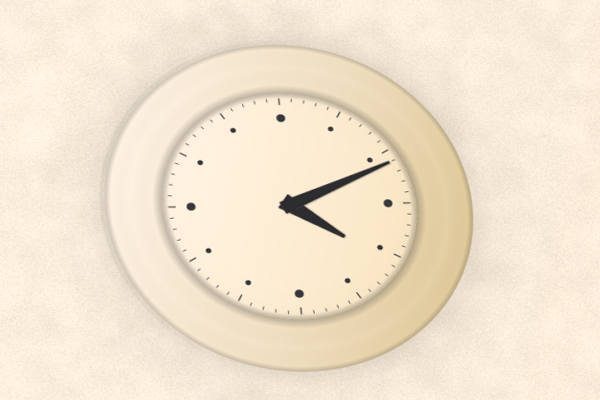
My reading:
**4:11**
